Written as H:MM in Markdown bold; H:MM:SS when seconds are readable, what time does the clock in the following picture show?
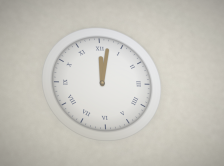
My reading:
**12:02**
